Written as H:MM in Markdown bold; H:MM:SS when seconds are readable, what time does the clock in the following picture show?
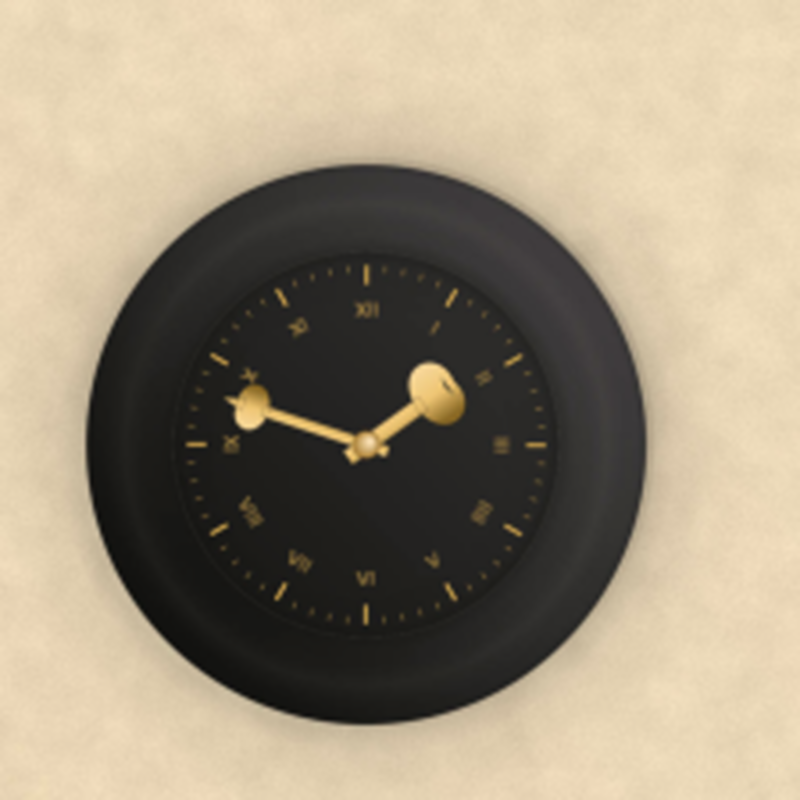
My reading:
**1:48**
